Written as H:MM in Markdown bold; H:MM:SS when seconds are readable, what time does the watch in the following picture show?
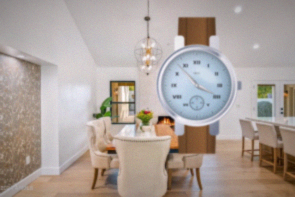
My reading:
**3:53**
